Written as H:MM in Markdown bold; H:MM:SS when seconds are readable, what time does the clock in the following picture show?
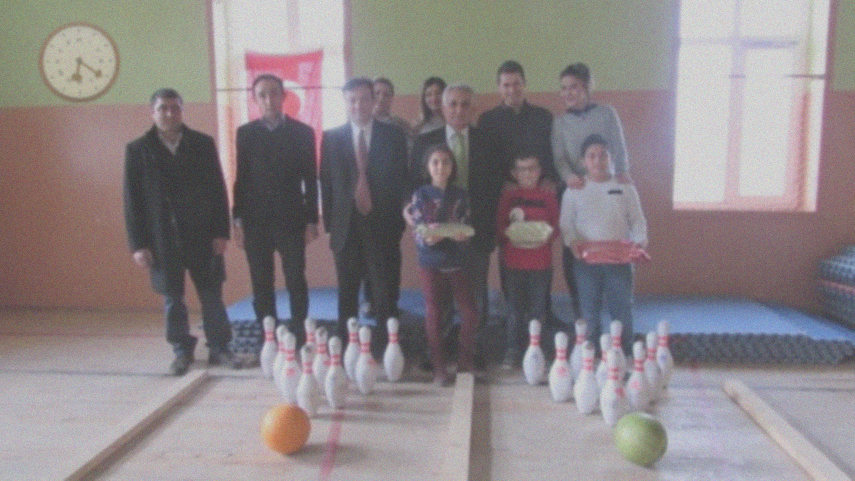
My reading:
**6:21**
